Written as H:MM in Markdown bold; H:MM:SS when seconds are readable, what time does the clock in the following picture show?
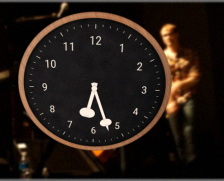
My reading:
**6:27**
